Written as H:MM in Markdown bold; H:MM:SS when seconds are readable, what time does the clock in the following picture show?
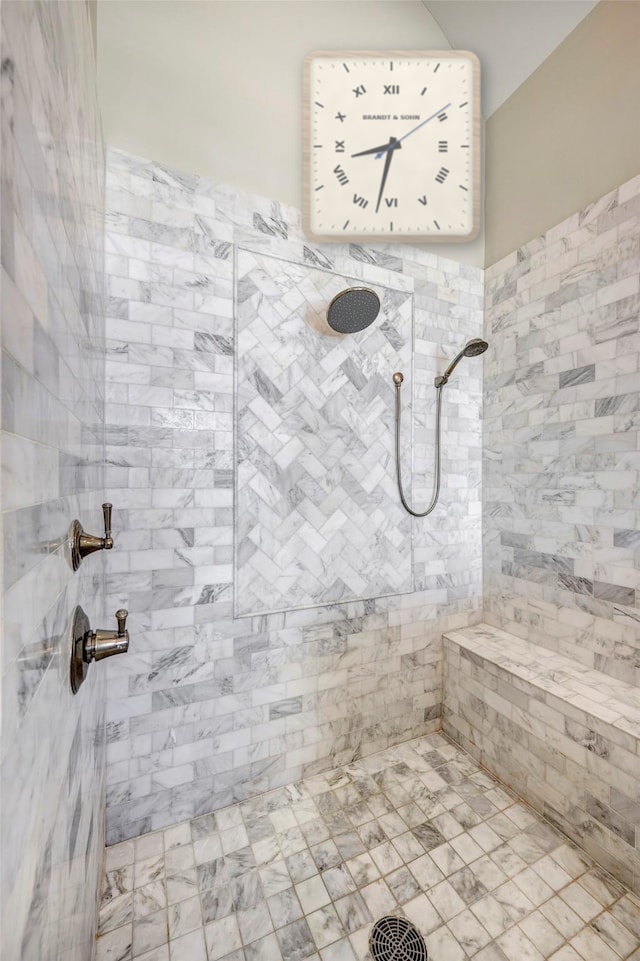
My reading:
**8:32:09**
